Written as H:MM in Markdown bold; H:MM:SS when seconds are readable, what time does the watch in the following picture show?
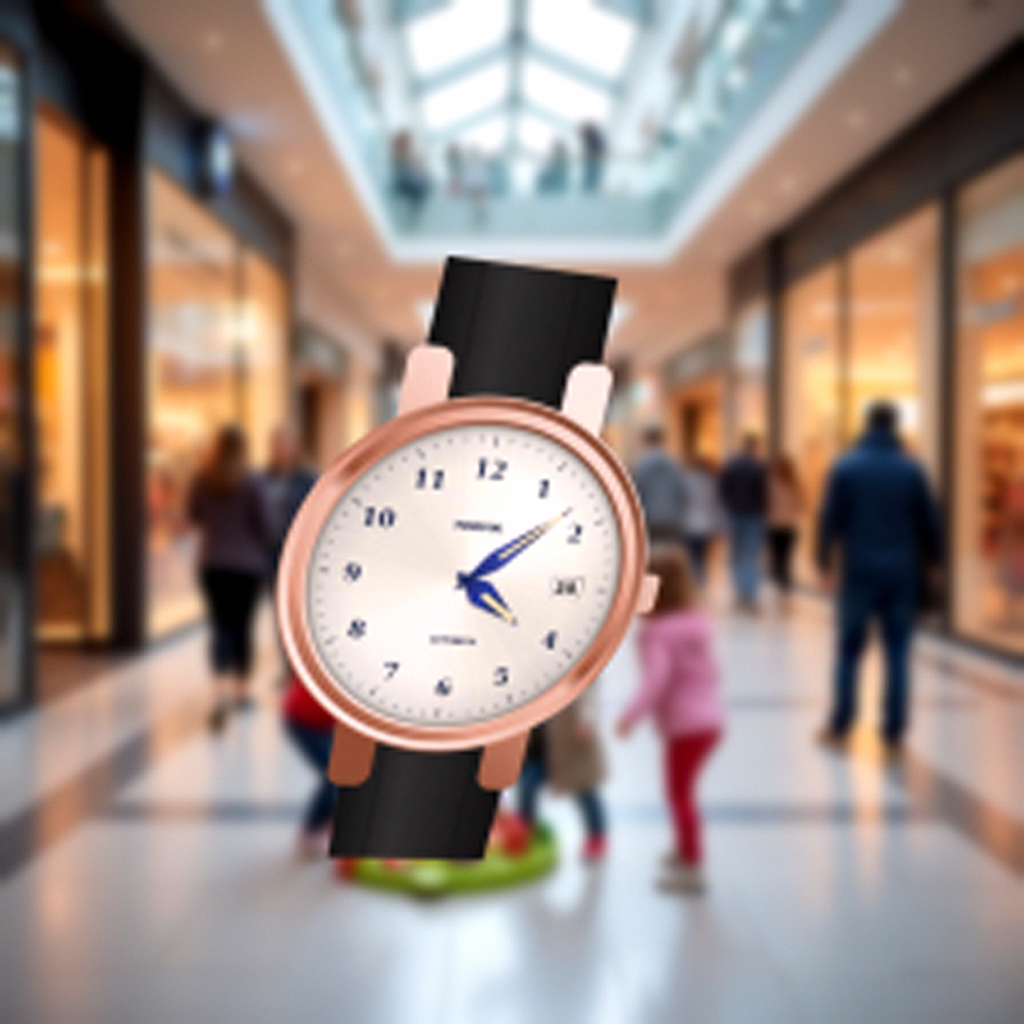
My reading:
**4:08**
